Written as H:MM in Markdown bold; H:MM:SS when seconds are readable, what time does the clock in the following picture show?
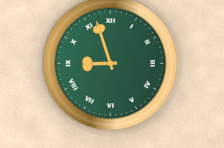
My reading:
**8:57**
